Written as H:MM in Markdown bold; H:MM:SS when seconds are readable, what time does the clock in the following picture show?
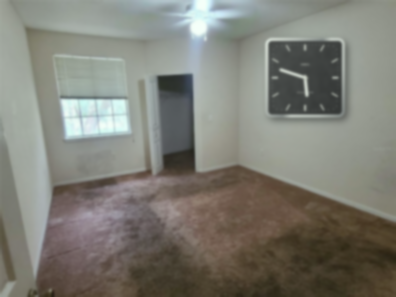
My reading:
**5:48**
